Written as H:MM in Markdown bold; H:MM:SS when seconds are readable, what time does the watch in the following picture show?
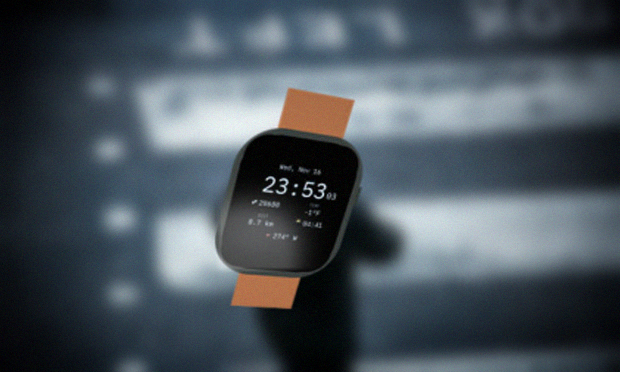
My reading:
**23:53**
